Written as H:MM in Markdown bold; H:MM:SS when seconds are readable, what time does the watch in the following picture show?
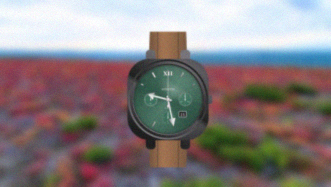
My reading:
**9:28**
